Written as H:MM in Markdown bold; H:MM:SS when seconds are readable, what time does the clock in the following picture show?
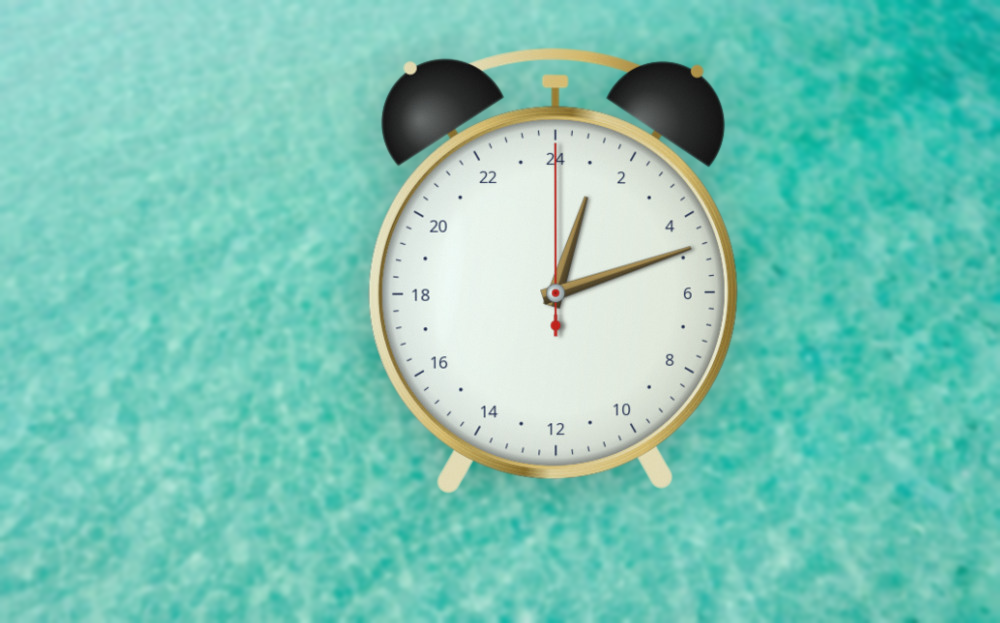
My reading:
**1:12:00**
